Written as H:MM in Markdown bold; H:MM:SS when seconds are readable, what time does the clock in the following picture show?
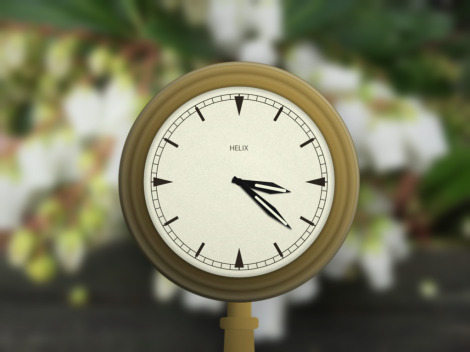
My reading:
**3:22**
